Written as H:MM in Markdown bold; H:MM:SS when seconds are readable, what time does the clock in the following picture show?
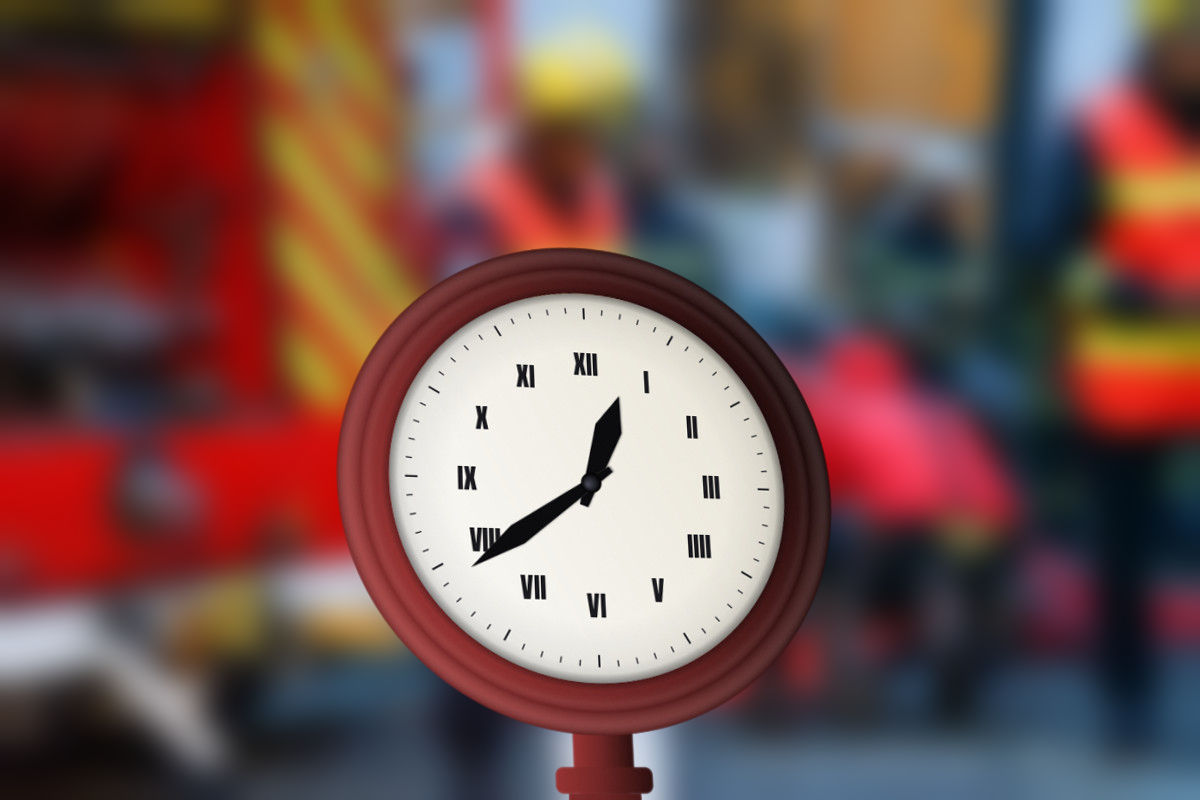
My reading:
**12:39**
